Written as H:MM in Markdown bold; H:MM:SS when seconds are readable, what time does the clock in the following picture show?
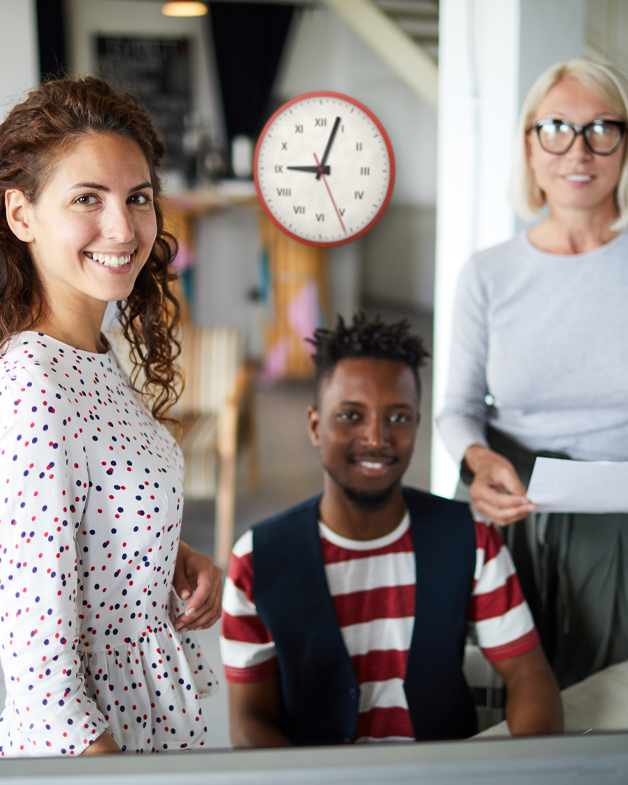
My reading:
**9:03:26**
